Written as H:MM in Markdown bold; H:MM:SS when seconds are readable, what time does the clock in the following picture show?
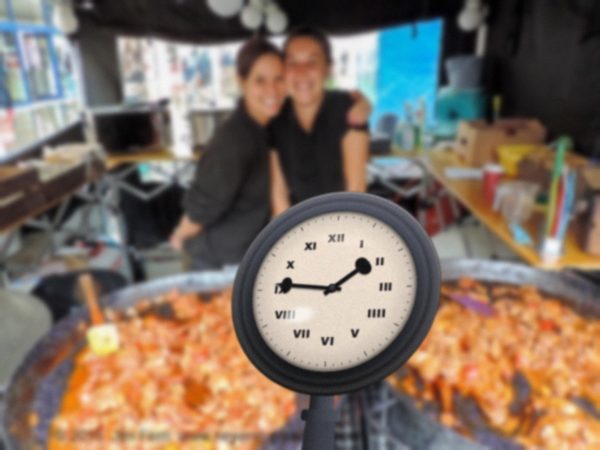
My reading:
**1:46**
